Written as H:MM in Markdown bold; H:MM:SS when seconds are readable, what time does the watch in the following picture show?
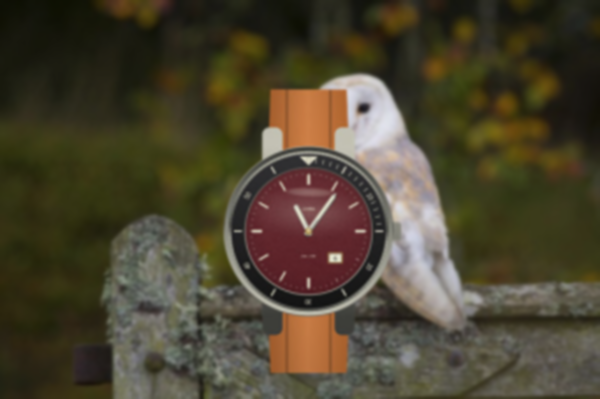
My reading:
**11:06**
